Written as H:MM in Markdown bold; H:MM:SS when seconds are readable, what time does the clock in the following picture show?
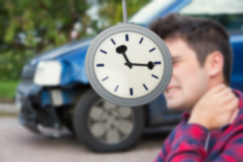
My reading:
**11:16**
